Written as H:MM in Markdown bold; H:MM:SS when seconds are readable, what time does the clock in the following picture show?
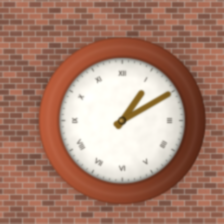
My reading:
**1:10**
